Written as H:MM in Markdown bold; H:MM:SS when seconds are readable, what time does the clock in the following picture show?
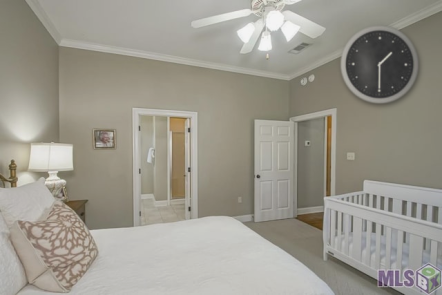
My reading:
**1:30**
